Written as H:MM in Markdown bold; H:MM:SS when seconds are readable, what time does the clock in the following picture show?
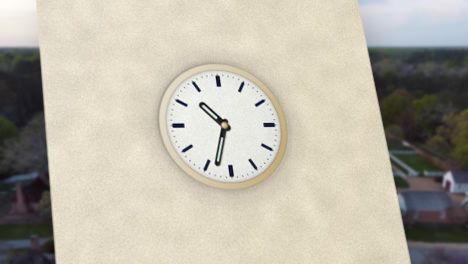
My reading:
**10:33**
